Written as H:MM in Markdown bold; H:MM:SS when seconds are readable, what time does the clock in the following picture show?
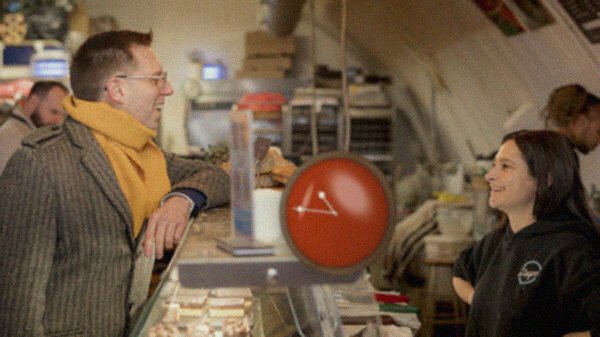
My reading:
**10:46**
